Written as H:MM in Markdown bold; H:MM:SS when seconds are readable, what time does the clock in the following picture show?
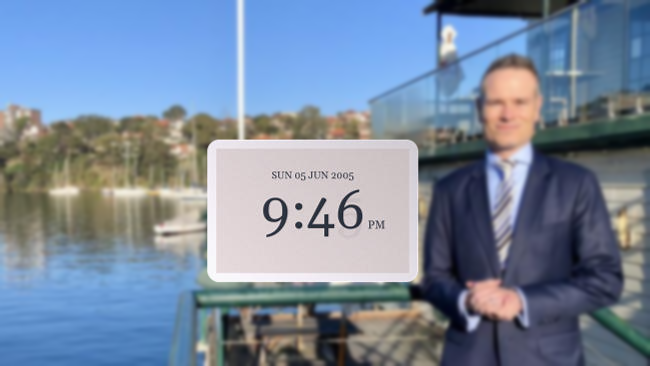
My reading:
**9:46**
